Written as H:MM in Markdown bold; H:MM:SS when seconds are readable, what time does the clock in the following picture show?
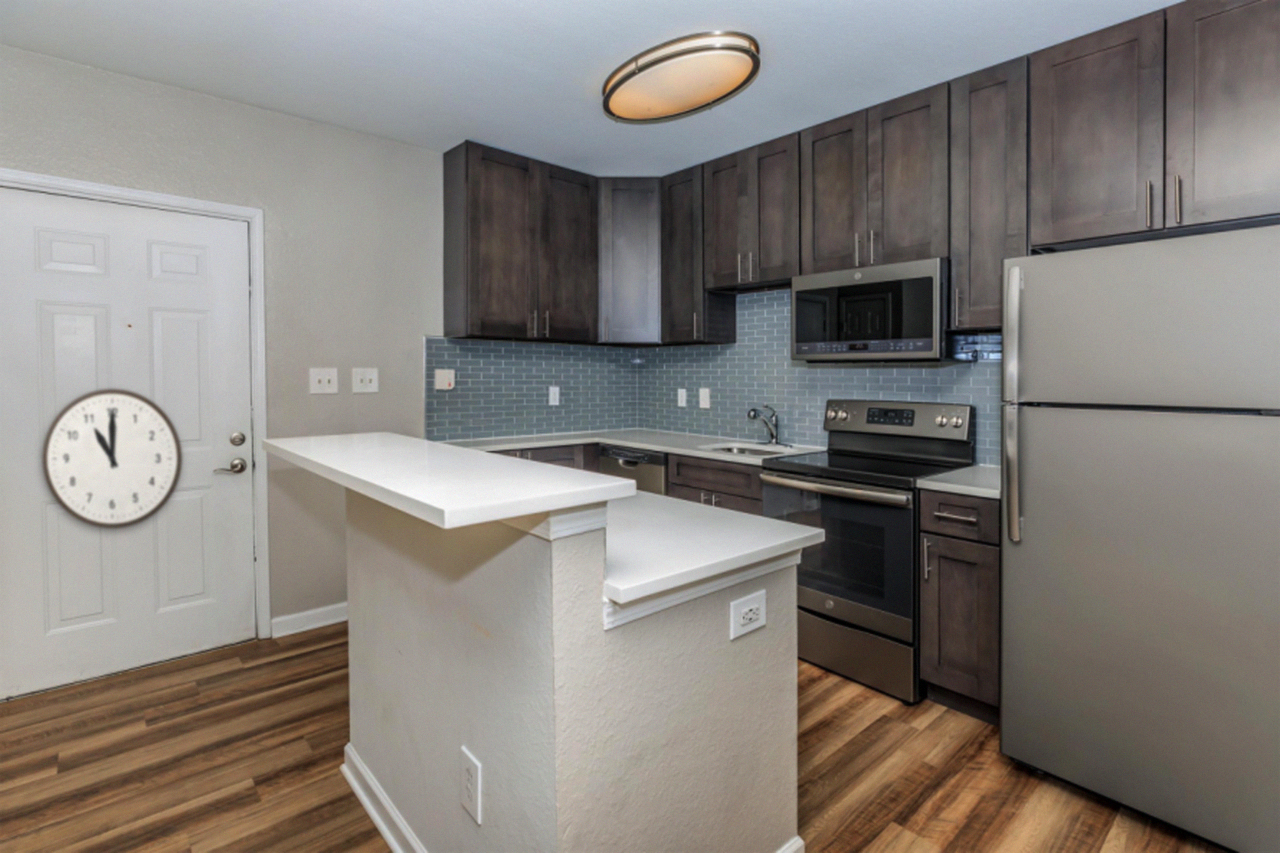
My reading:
**11:00**
